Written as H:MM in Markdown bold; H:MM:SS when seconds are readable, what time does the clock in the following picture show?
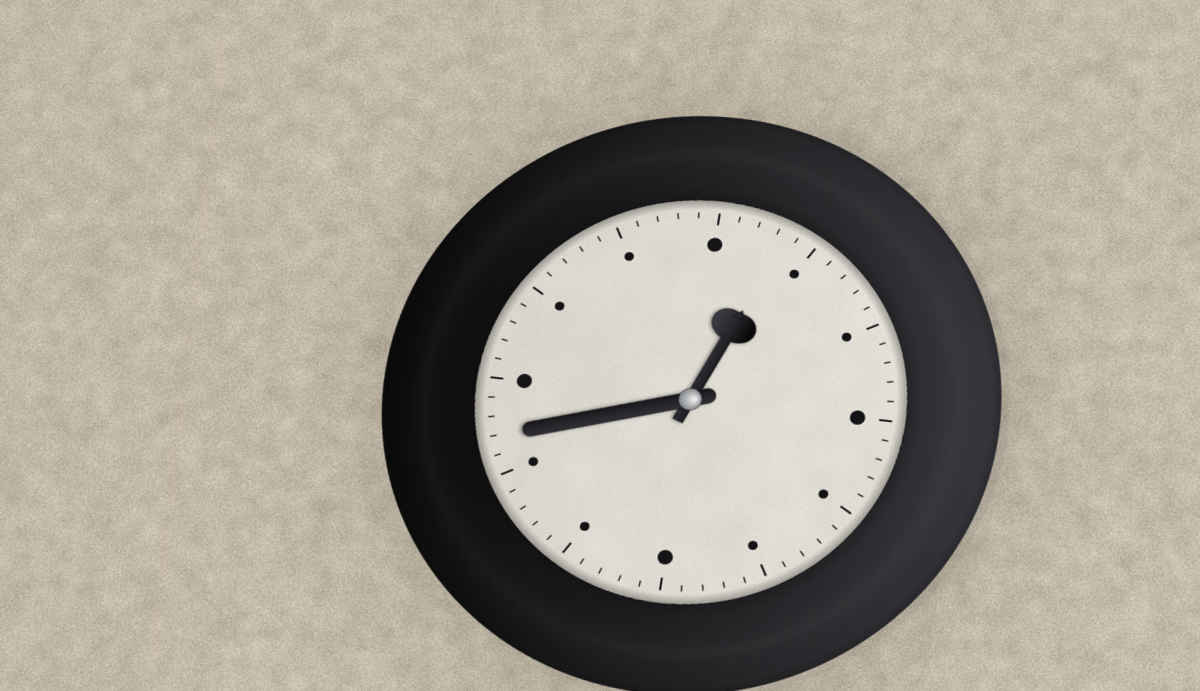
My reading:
**12:42**
